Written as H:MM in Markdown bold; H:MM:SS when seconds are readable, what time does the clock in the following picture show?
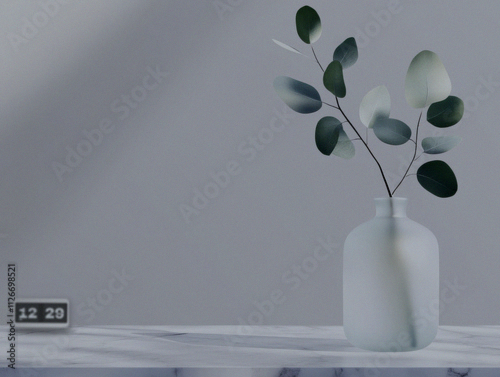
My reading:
**12:29**
